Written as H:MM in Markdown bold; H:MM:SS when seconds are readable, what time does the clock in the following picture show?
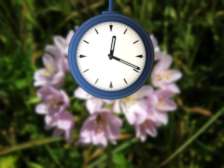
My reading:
**12:19**
